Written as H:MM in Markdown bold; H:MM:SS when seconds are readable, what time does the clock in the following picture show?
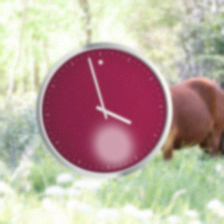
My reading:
**3:58**
